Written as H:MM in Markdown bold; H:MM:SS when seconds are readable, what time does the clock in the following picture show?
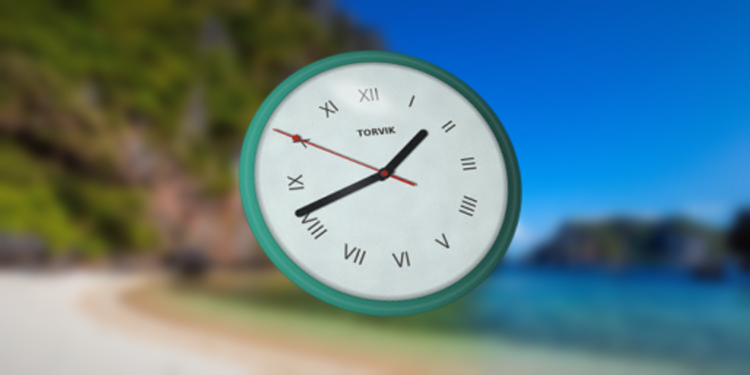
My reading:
**1:41:50**
